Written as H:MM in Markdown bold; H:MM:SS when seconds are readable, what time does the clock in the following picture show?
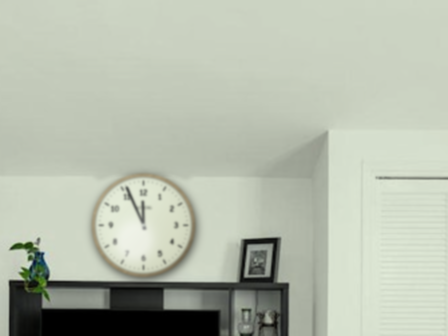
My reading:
**11:56**
